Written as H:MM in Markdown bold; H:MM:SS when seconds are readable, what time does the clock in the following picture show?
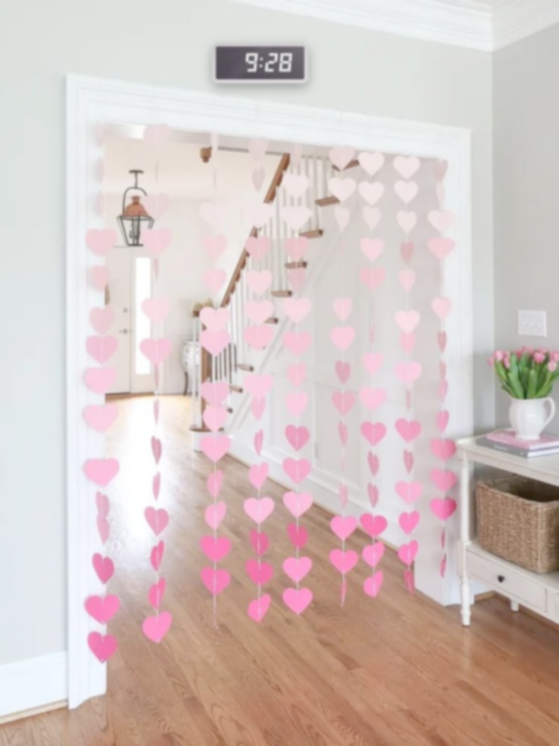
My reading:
**9:28**
